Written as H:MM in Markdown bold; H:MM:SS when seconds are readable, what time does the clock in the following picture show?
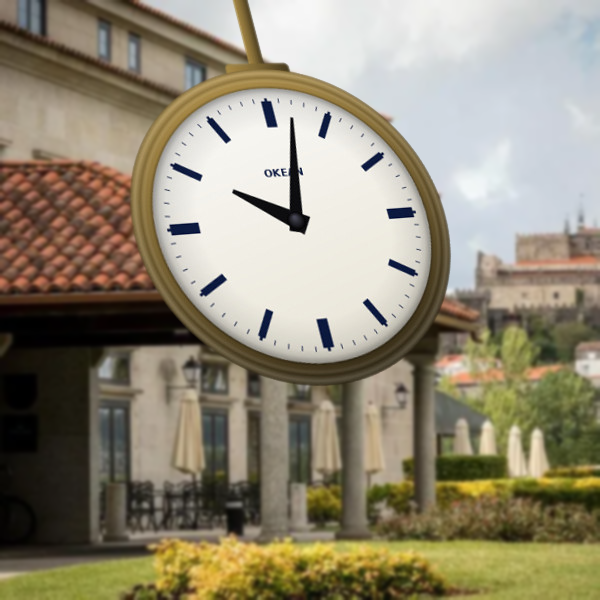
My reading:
**10:02**
